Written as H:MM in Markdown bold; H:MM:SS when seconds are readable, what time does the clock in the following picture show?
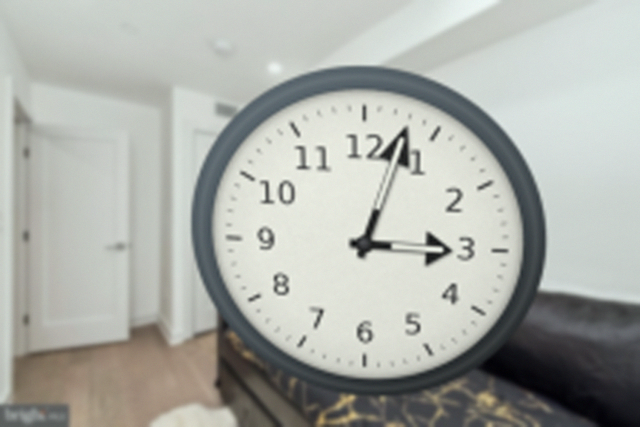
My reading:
**3:03**
